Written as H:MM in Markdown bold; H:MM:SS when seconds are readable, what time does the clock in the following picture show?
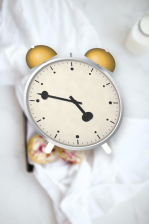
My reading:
**4:47**
